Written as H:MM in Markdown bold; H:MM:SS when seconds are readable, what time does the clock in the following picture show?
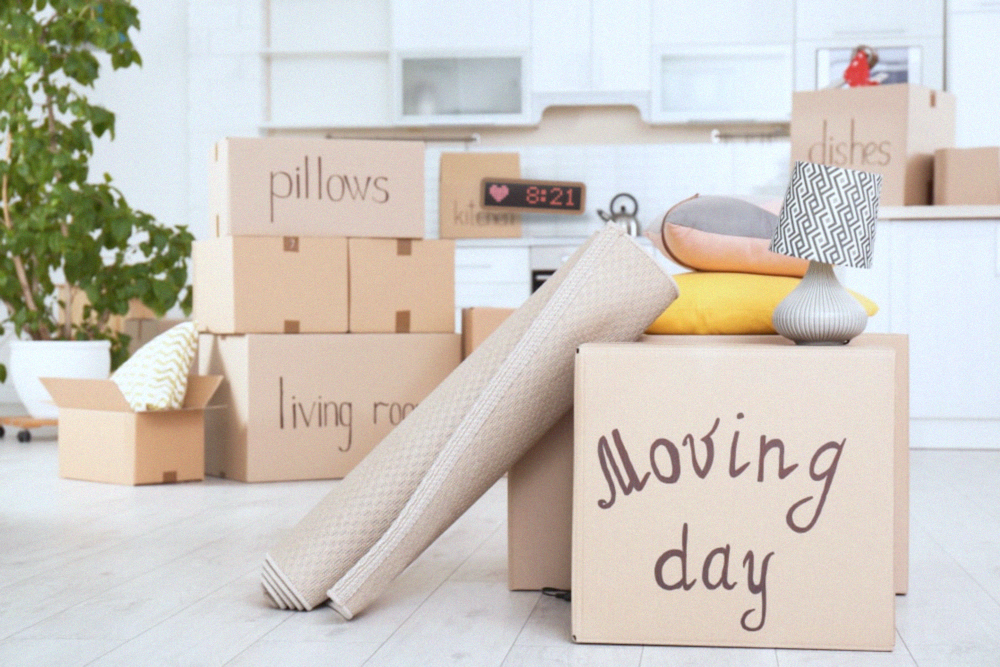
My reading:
**8:21**
